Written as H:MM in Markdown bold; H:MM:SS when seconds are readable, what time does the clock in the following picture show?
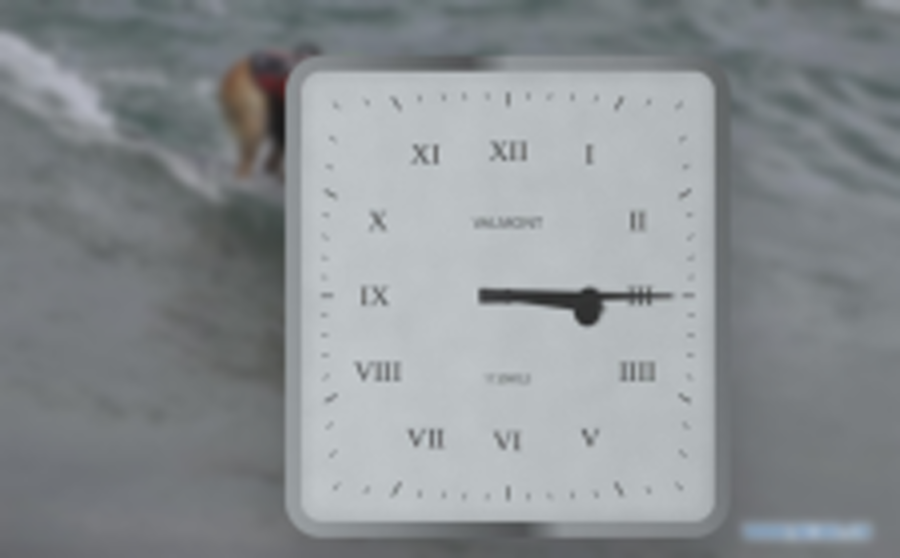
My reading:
**3:15**
